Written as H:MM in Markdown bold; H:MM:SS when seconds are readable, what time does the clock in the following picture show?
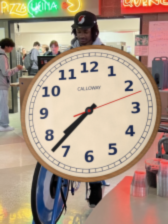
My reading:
**7:37:12**
